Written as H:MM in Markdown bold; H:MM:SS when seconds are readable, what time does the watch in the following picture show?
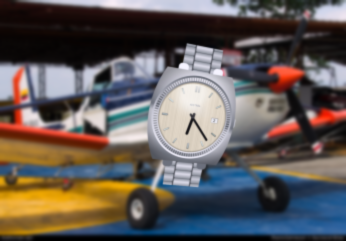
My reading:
**6:23**
